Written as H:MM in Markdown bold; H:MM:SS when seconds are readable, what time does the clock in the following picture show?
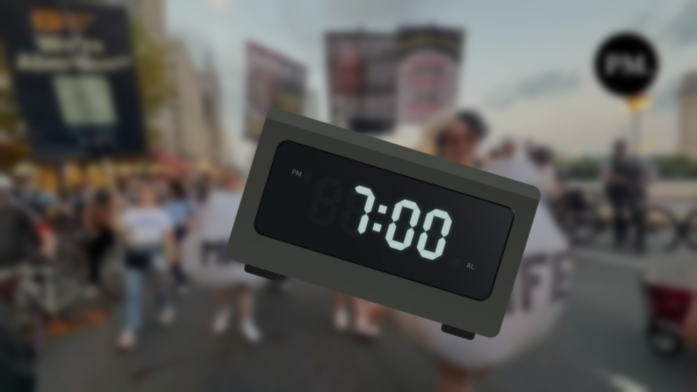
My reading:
**7:00**
